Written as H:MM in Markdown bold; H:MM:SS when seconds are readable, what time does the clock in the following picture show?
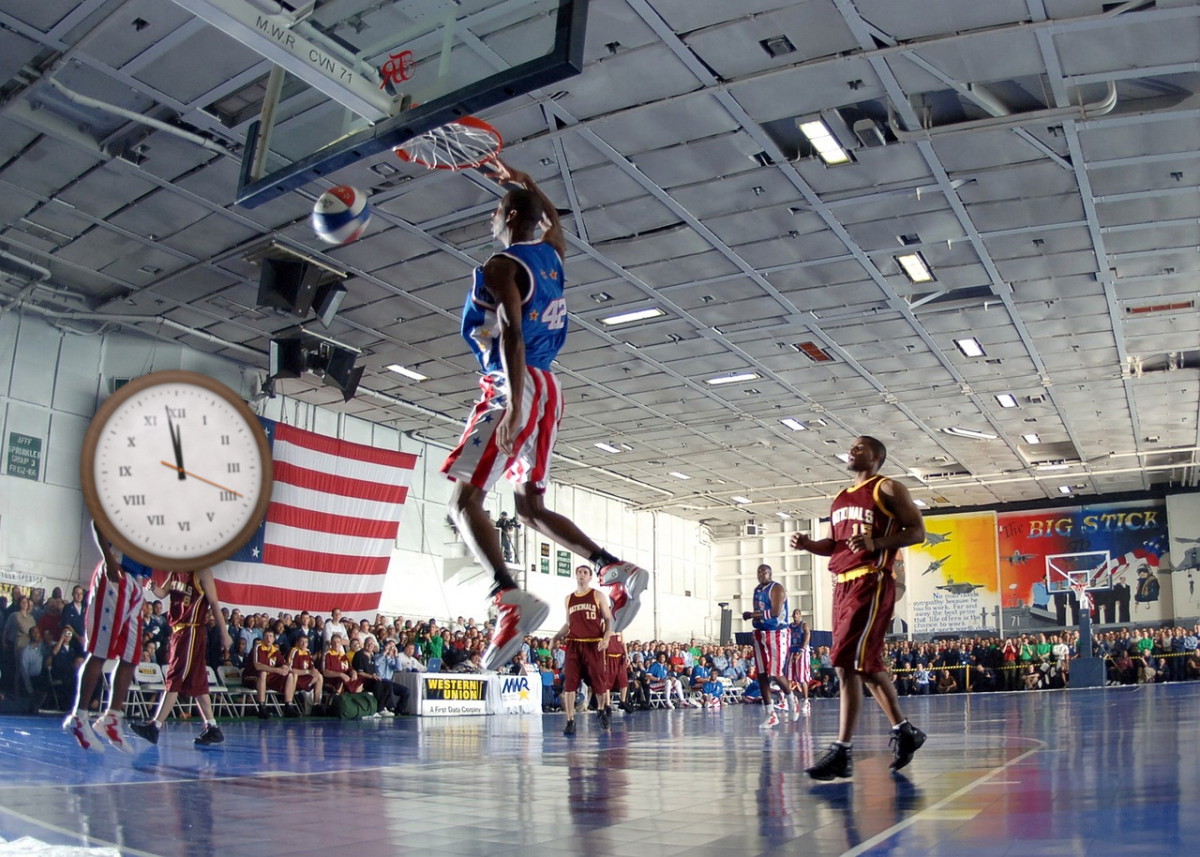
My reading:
**11:58:19**
